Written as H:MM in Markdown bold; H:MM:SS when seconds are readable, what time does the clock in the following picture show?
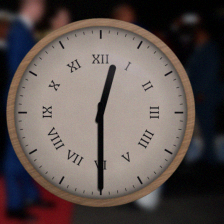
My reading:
**12:30**
